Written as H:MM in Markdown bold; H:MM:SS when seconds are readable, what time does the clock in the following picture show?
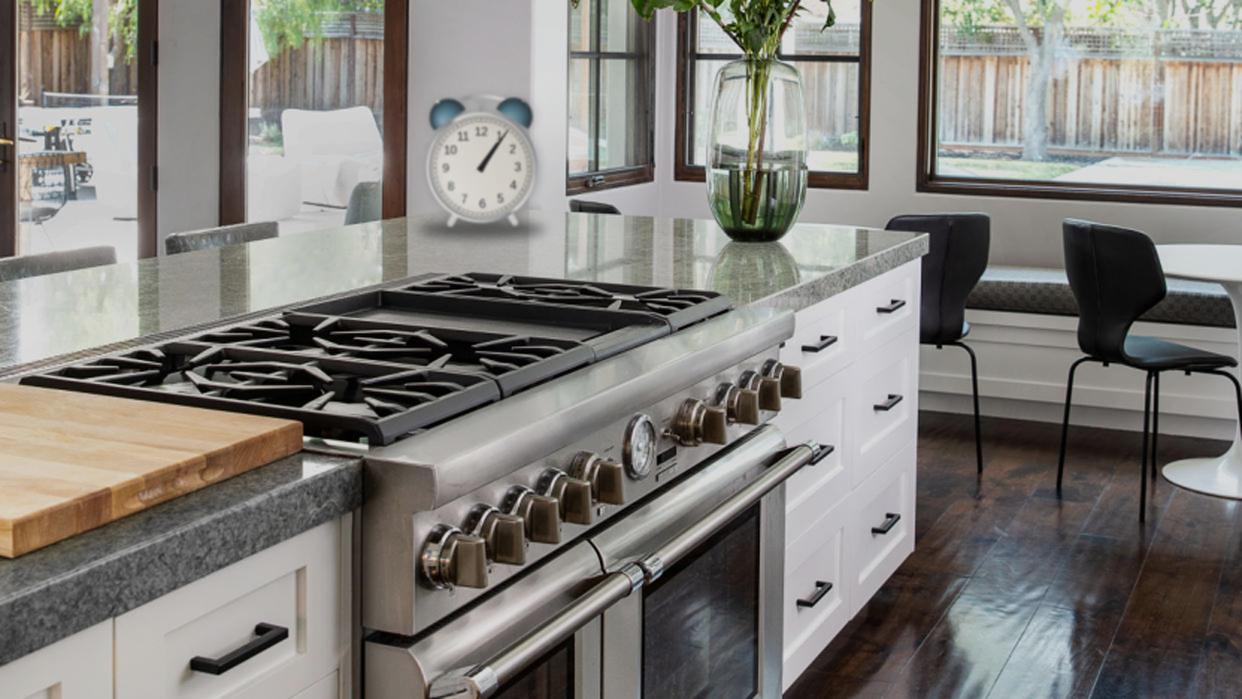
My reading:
**1:06**
